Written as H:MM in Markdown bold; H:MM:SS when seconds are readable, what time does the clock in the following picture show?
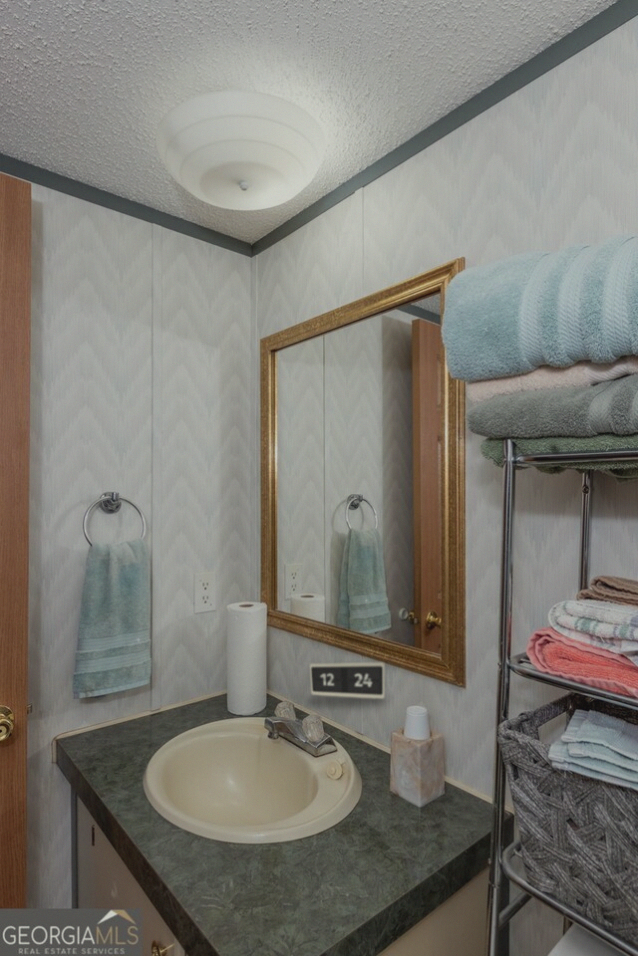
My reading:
**12:24**
